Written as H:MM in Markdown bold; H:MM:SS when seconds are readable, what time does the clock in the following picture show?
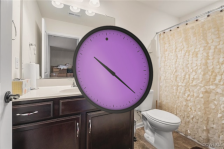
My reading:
**10:22**
